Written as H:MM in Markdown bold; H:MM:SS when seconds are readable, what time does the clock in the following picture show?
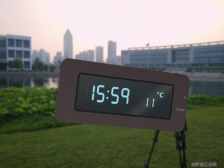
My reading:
**15:59**
